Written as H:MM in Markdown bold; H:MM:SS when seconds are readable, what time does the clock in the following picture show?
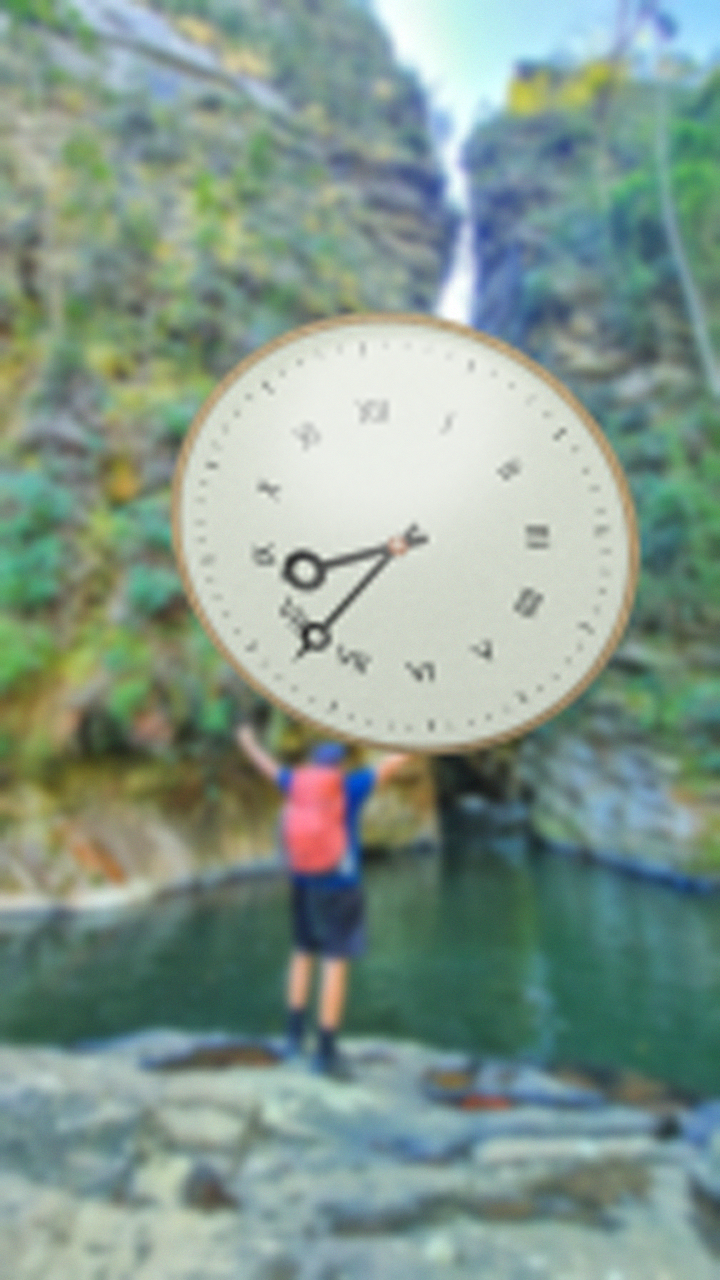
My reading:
**8:38**
